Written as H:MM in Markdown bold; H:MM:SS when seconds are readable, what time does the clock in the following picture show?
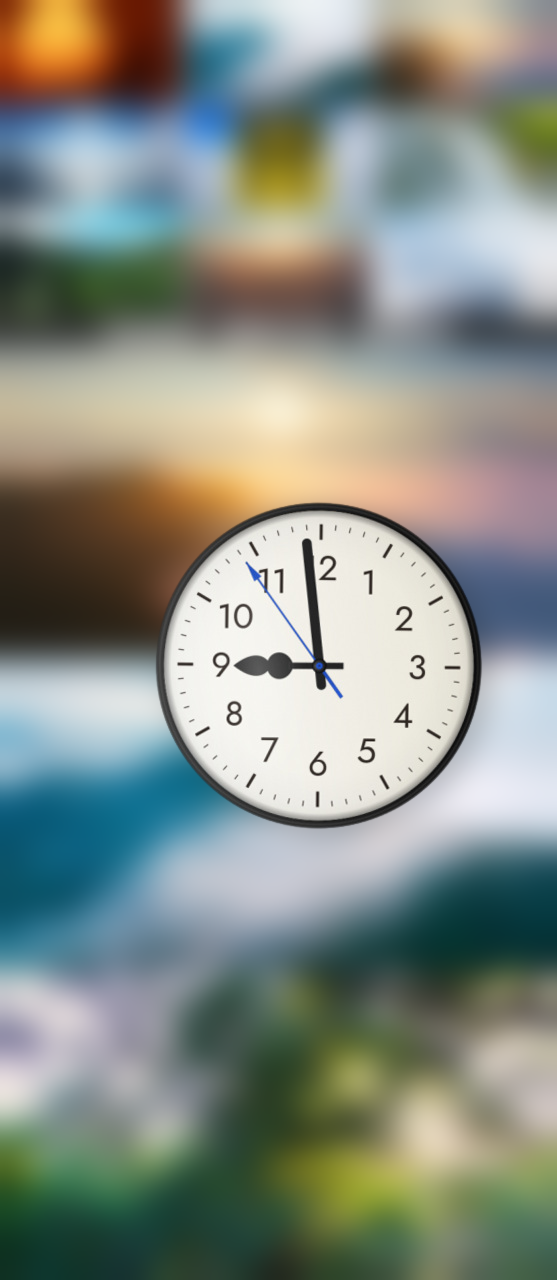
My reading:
**8:58:54**
